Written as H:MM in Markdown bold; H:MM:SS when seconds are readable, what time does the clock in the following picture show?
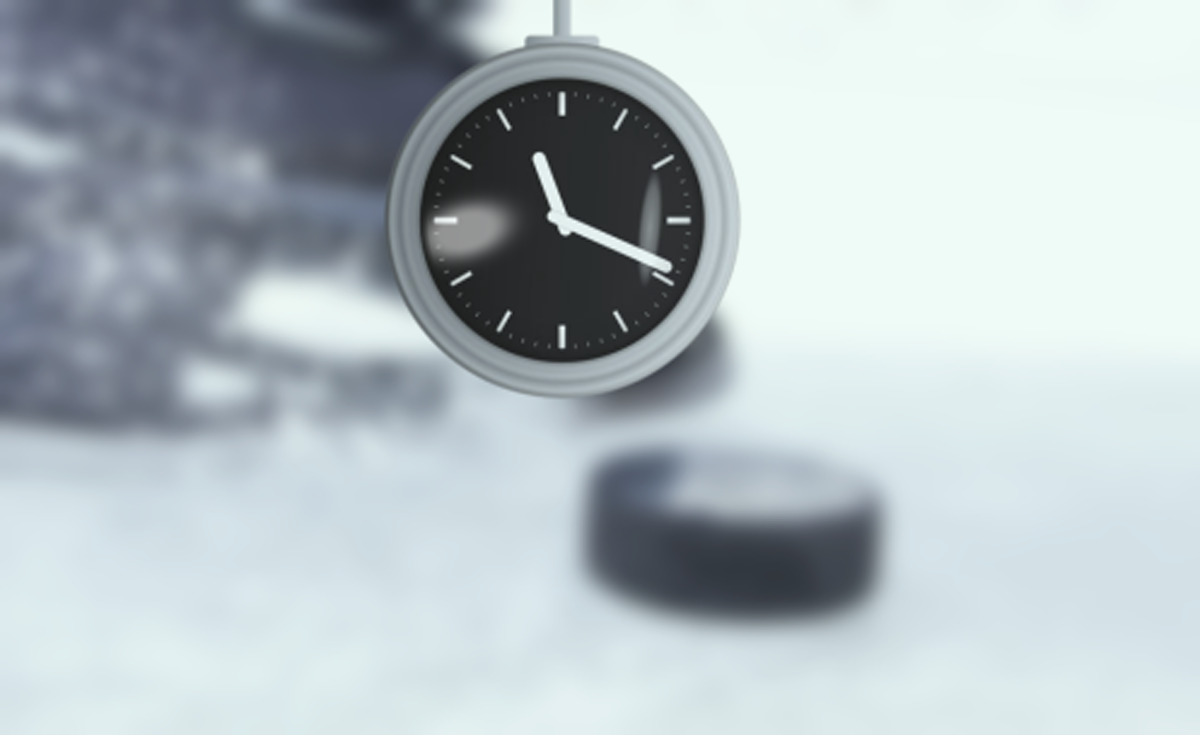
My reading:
**11:19**
